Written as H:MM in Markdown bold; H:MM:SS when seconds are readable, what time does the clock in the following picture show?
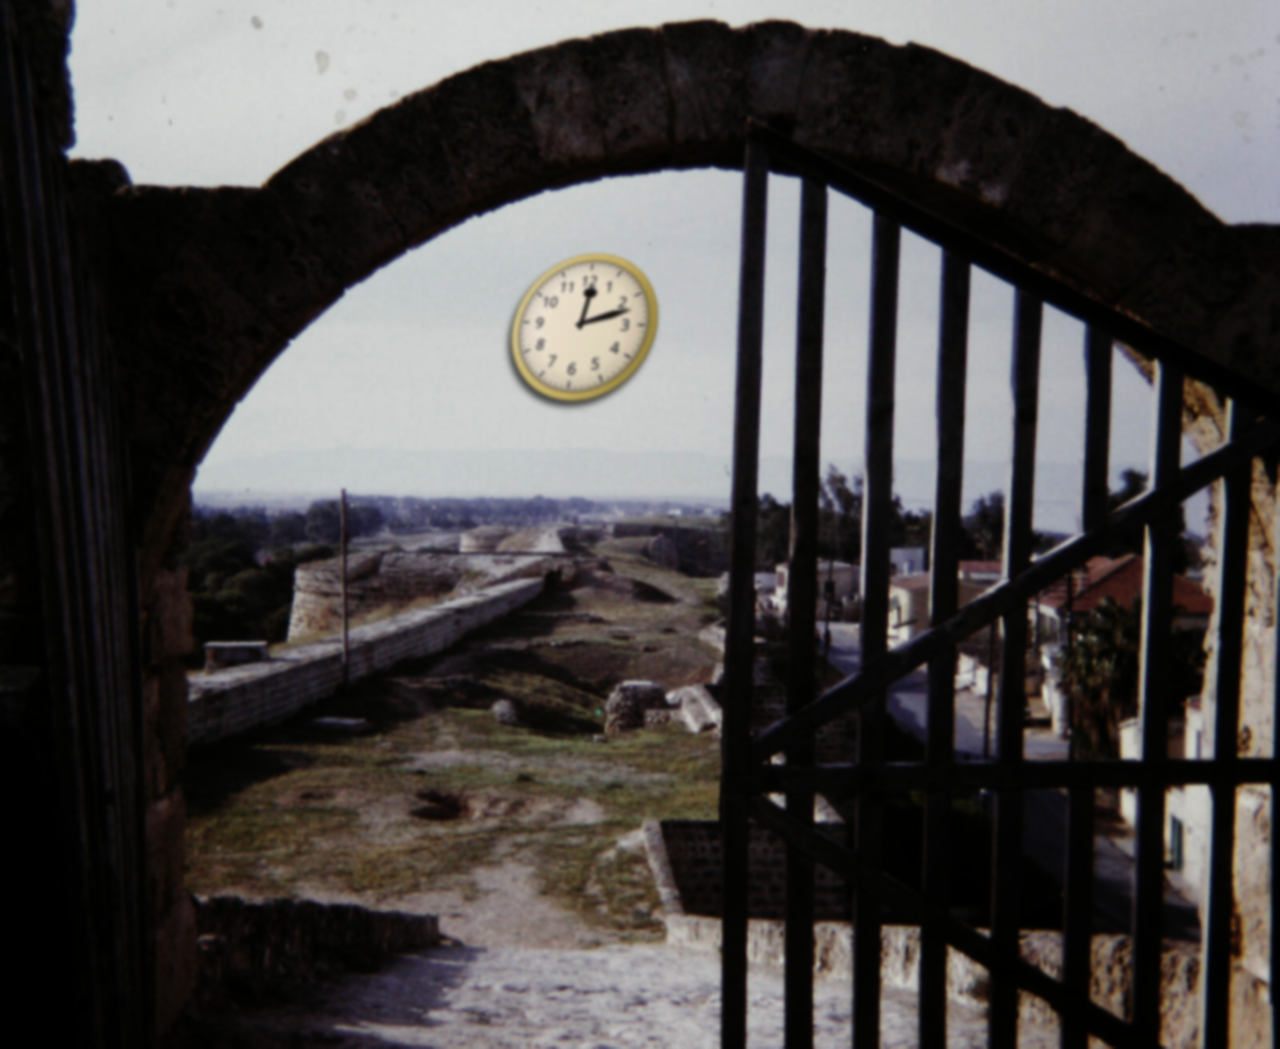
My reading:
**12:12**
